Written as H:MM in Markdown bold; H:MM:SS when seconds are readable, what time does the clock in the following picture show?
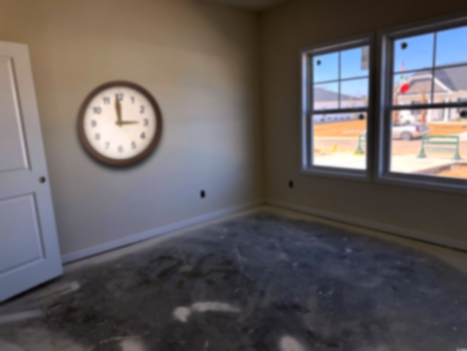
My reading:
**2:59**
